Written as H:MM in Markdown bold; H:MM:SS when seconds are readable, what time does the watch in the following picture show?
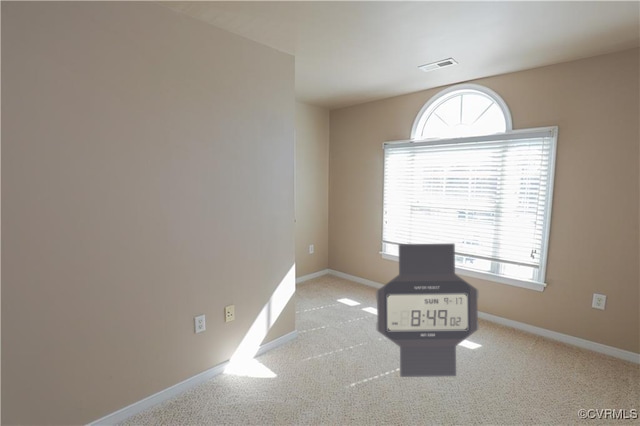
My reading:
**8:49**
